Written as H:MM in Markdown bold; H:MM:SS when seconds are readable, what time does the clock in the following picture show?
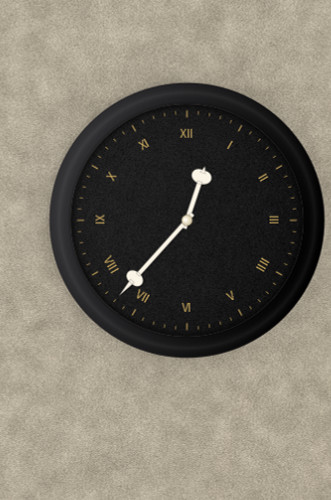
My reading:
**12:37**
